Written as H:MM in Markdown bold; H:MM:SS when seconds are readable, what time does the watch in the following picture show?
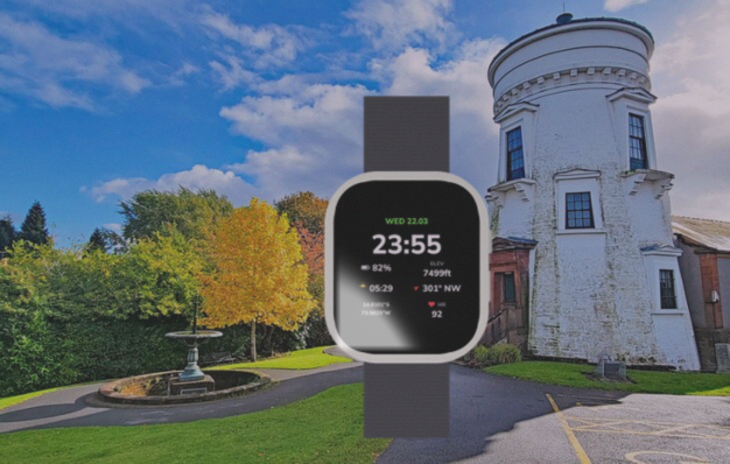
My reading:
**23:55**
